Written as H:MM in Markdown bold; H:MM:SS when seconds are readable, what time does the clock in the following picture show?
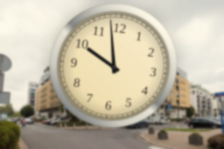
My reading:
**9:58**
